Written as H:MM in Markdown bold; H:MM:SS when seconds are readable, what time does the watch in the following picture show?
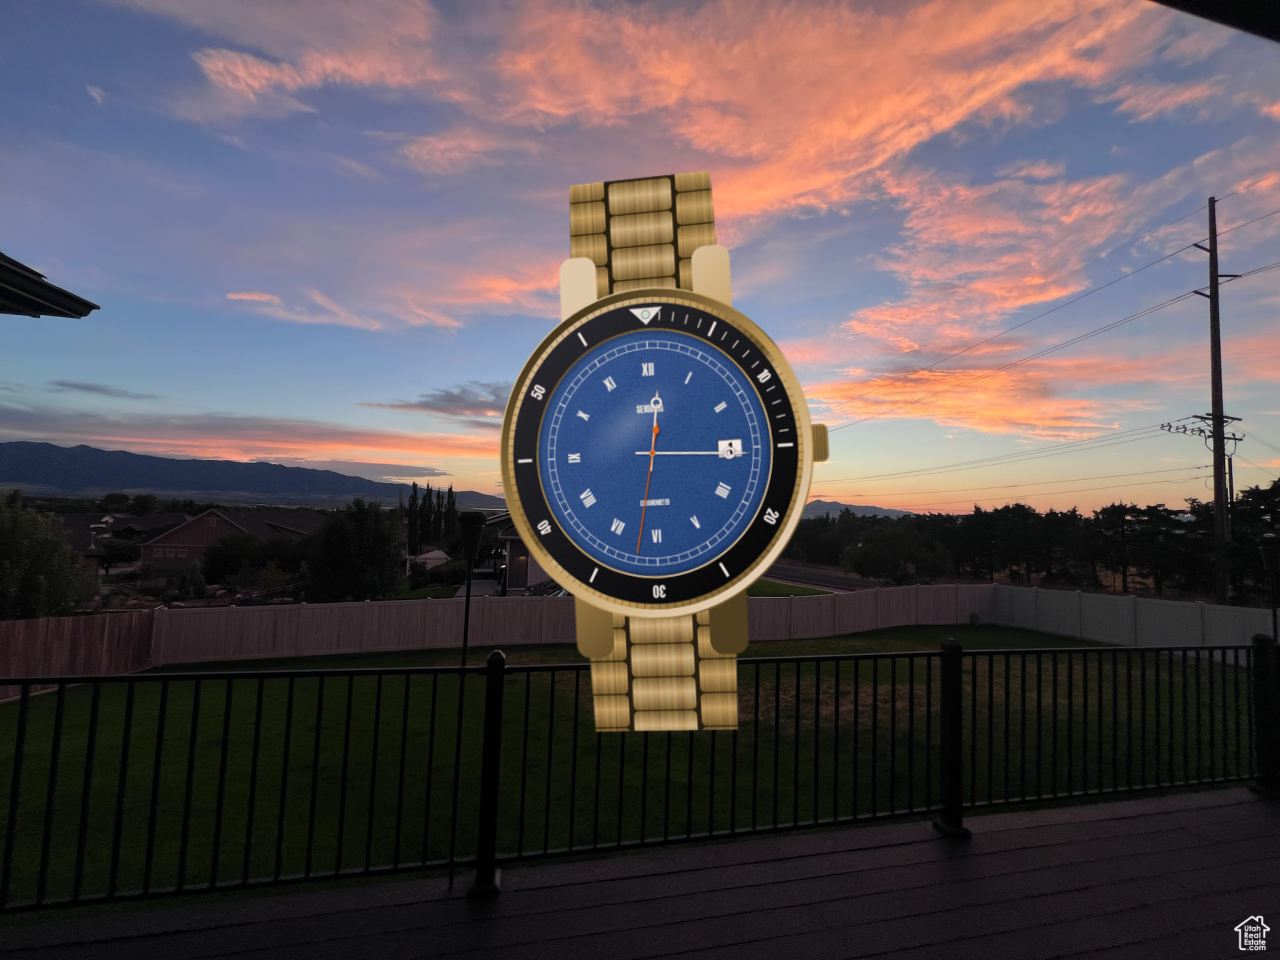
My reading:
**12:15:32**
